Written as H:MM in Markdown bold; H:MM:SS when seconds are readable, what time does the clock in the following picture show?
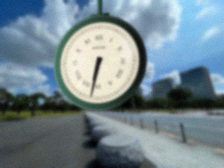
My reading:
**6:32**
